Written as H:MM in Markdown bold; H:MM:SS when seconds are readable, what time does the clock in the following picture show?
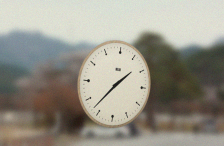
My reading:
**1:37**
